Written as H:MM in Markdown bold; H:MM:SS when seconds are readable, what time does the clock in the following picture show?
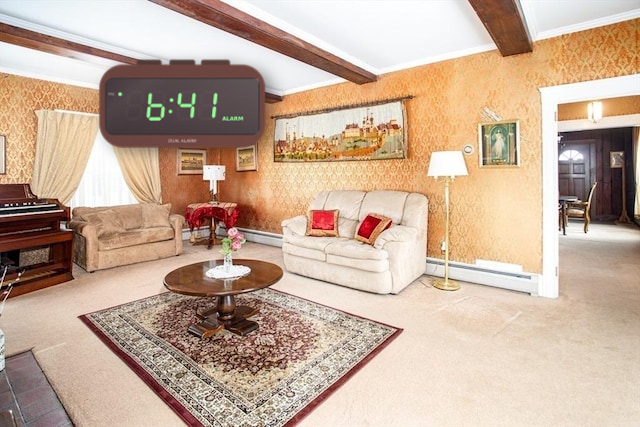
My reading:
**6:41**
